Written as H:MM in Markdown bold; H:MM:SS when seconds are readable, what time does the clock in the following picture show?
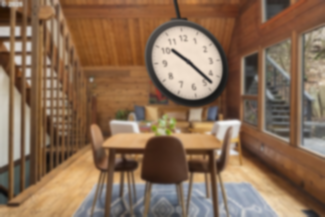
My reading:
**10:23**
